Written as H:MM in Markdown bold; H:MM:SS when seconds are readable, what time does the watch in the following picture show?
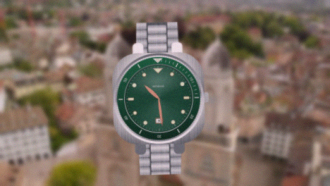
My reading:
**10:29**
